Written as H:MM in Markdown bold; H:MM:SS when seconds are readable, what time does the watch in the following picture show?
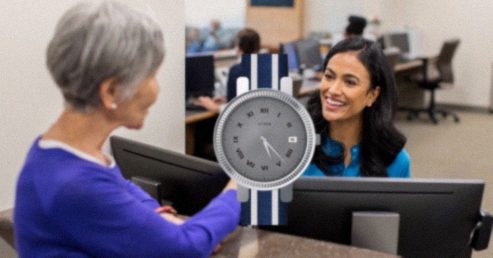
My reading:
**5:23**
